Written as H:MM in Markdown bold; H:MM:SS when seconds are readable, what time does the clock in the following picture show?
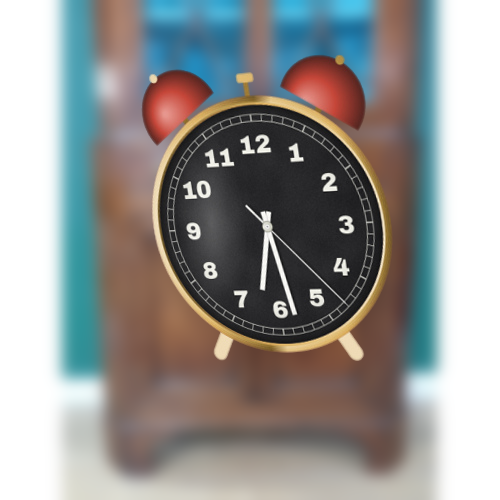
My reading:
**6:28:23**
